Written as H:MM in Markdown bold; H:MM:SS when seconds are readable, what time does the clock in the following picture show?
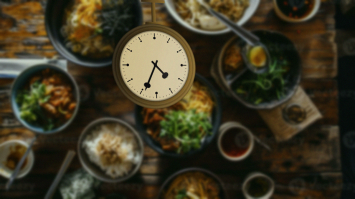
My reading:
**4:34**
